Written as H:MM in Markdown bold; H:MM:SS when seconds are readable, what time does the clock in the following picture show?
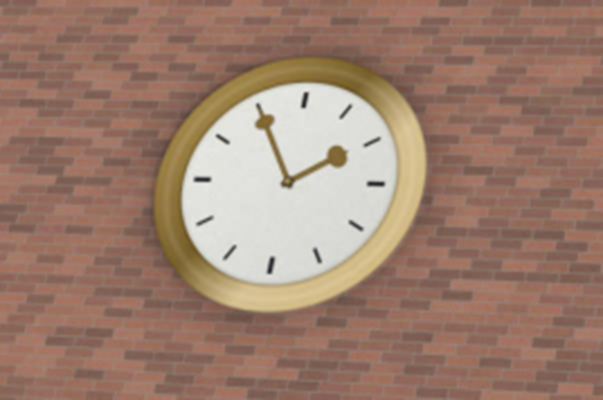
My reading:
**1:55**
